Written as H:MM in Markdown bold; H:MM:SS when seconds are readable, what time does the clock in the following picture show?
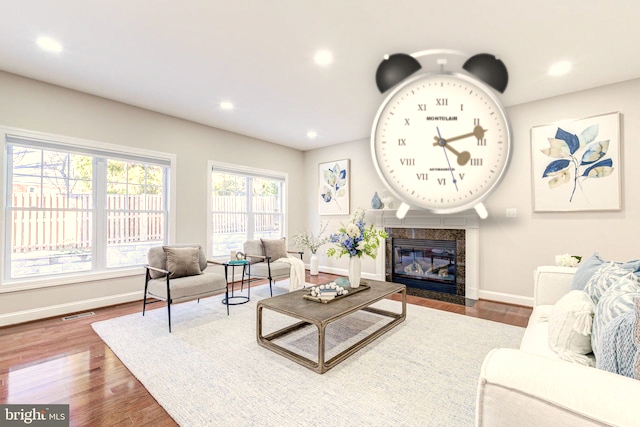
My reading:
**4:12:27**
